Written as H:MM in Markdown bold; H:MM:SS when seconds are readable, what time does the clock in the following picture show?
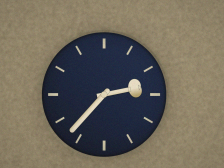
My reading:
**2:37**
